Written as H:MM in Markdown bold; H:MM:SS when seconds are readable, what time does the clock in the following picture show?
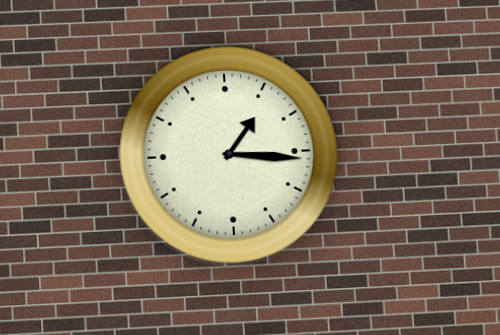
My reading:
**1:16**
